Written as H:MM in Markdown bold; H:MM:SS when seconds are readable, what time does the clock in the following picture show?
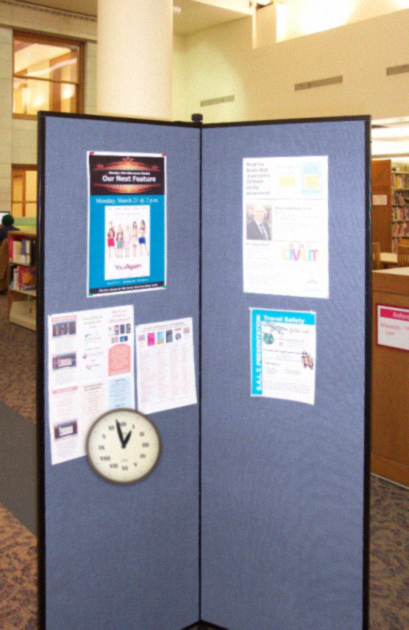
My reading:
**12:58**
